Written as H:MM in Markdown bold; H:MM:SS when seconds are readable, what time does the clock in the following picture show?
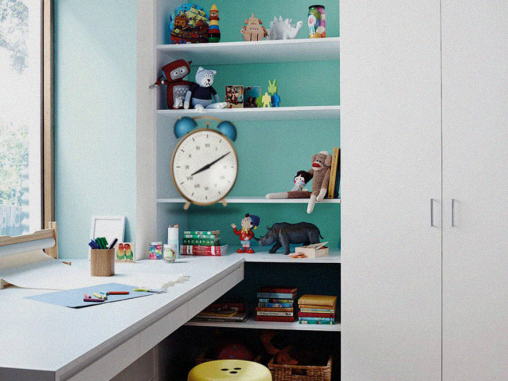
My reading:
**8:10**
